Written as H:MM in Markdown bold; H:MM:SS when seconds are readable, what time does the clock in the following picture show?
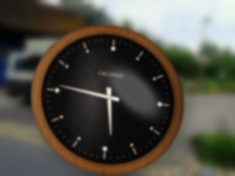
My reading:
**5:46**
